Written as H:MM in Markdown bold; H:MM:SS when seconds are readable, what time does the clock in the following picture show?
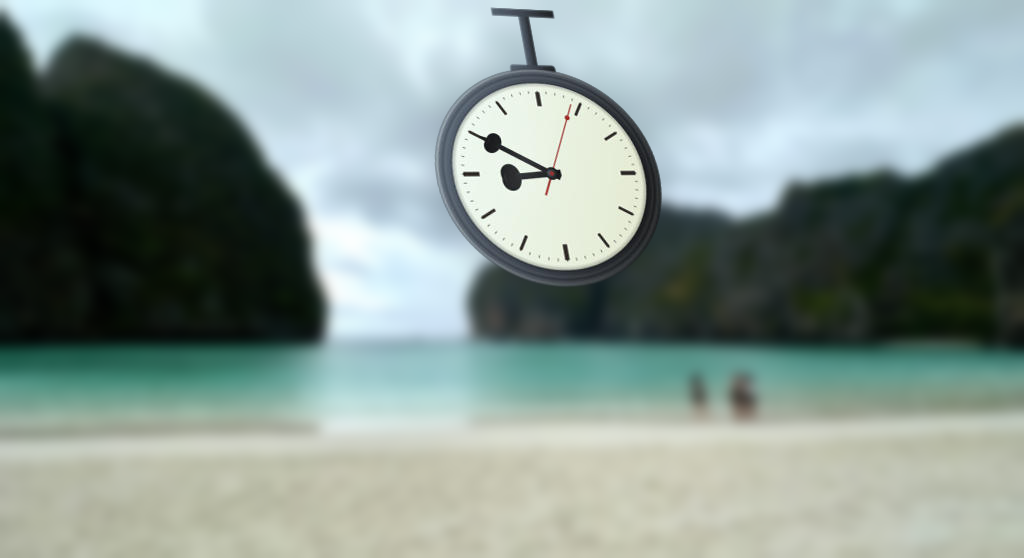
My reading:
**8:50:04**
